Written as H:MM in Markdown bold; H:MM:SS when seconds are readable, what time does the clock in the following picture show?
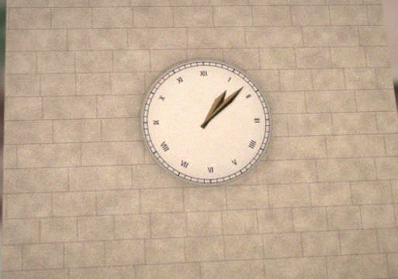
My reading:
**1:08**
